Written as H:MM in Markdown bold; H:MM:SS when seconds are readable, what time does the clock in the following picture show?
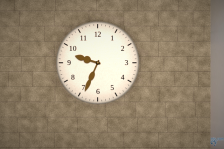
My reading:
**9:34**
